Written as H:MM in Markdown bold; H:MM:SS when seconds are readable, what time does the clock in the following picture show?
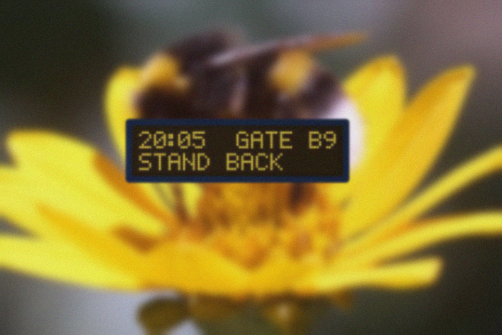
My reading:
**20:05**
